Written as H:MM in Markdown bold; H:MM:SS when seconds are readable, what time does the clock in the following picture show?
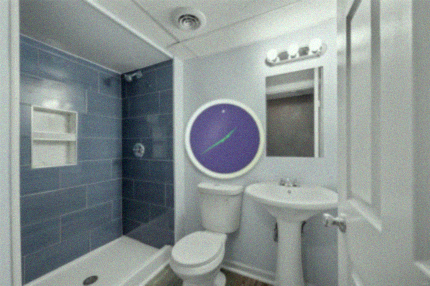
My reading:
**1:40**
